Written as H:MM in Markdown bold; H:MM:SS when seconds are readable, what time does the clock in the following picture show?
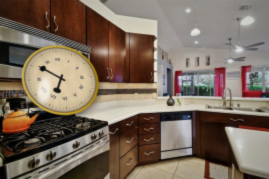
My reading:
**6:51**
